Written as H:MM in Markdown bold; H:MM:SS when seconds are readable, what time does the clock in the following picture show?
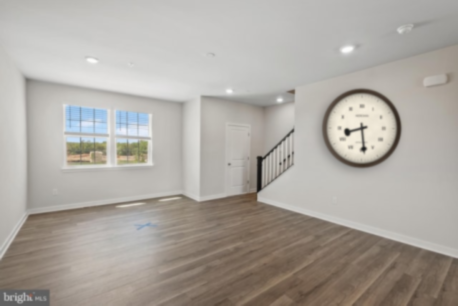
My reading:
**8:29**
